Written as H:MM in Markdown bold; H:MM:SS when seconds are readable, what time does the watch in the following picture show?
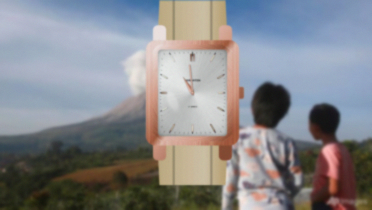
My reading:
**10:59**
